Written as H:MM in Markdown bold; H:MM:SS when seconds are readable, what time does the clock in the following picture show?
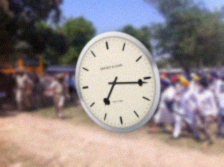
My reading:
**7:16**
